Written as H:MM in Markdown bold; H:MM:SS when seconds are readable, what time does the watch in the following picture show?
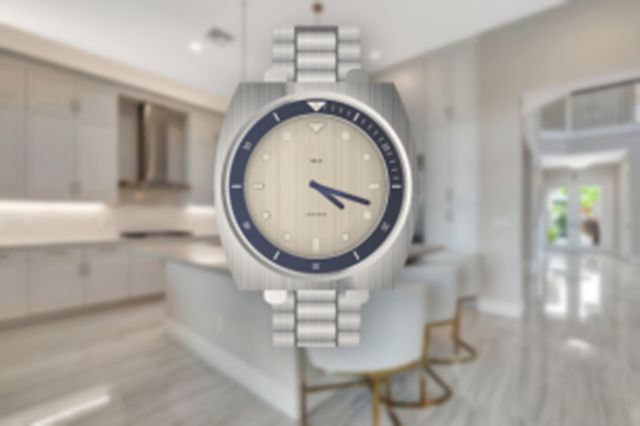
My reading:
**4:18**
